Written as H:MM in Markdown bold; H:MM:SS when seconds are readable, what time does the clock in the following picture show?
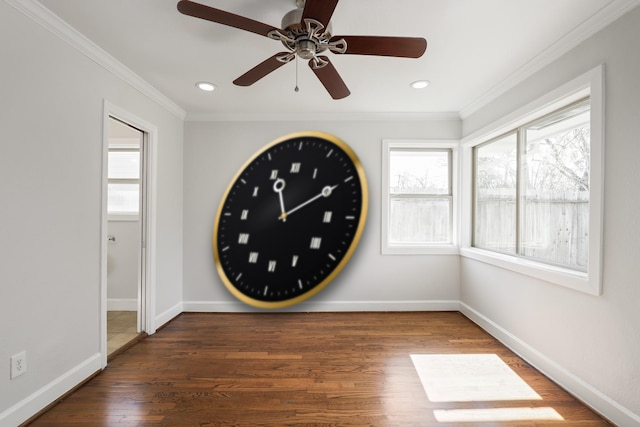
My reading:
**11:10**
